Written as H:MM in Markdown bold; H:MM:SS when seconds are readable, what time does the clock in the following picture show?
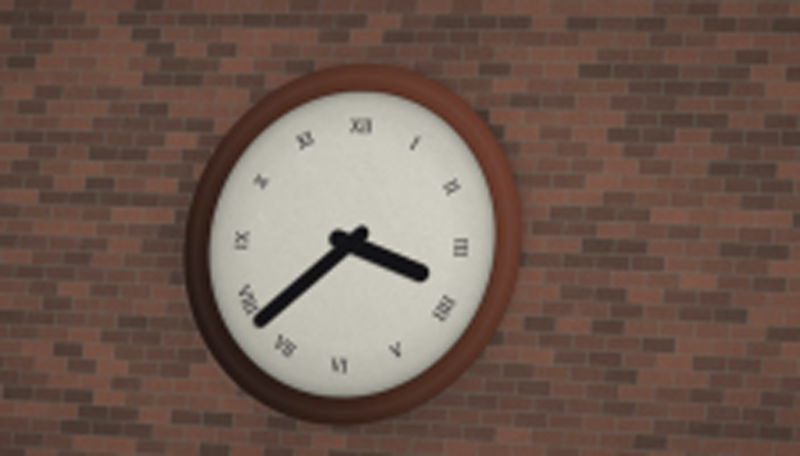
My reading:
**3:38**
